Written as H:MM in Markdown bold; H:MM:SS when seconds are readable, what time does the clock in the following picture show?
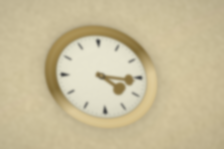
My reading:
**4:16**
